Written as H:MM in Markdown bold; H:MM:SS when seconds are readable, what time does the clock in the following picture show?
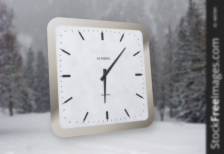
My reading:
**6:07**
